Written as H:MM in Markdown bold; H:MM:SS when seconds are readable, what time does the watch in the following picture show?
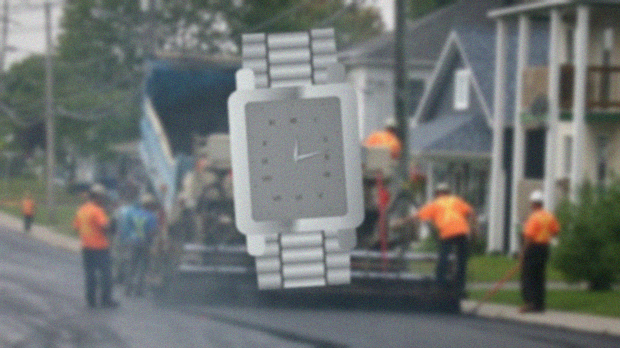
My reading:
**12:13**
